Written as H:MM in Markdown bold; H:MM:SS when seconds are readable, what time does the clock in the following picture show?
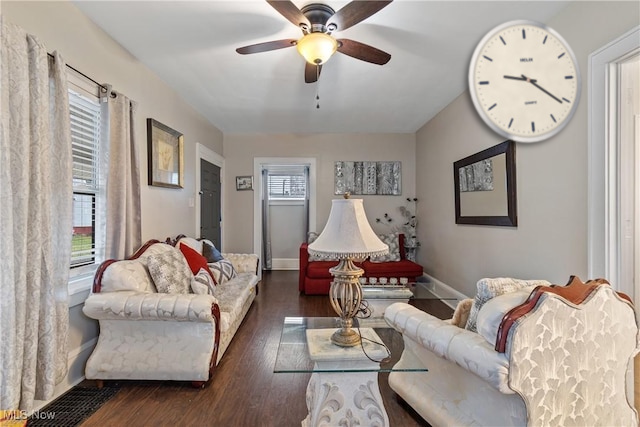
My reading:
**9:21**
